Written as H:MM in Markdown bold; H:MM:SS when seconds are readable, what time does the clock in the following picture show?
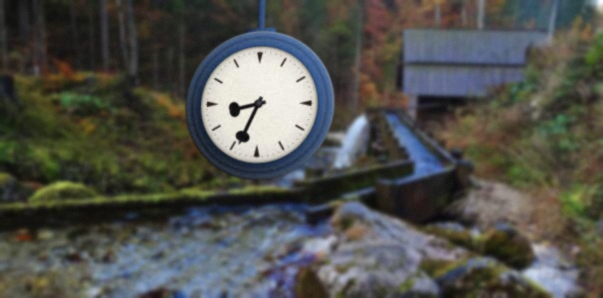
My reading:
**8:34**
